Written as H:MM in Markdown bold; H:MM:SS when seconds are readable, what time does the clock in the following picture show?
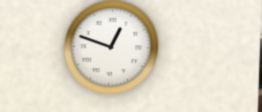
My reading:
**12:48**
